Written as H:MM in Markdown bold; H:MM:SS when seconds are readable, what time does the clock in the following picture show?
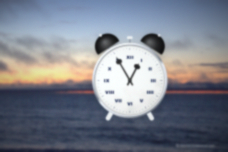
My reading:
**12:55**
